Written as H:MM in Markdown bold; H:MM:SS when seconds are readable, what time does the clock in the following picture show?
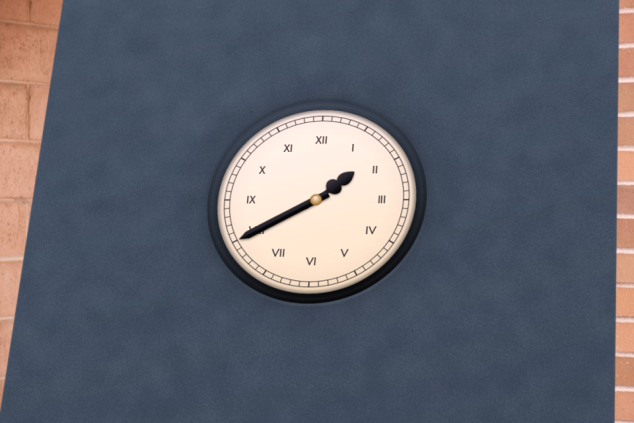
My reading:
**1:40**
